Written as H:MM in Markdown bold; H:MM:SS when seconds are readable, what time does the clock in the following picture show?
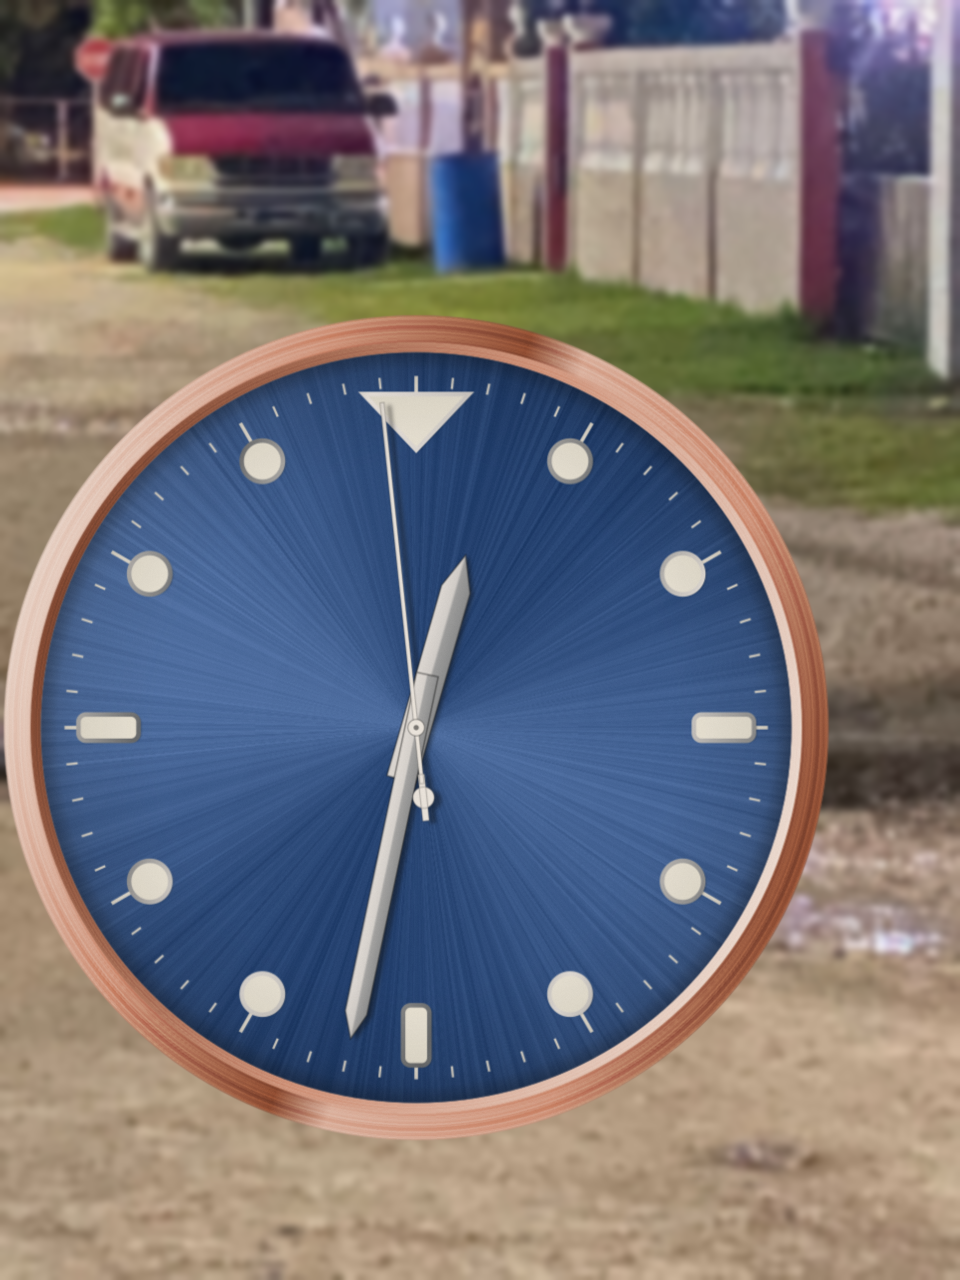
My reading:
**12:31:59**
